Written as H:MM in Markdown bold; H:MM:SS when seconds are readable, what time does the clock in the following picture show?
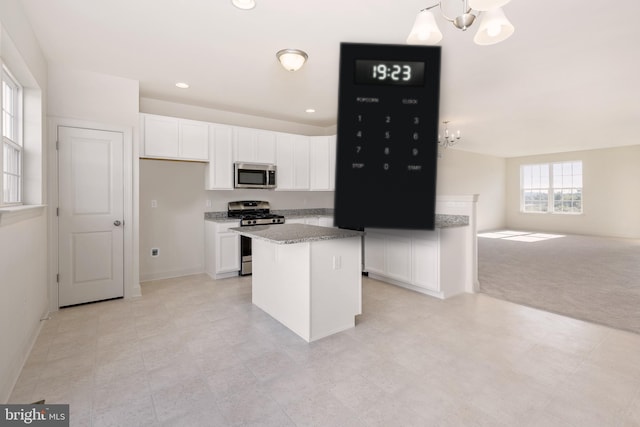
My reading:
**19:23**
